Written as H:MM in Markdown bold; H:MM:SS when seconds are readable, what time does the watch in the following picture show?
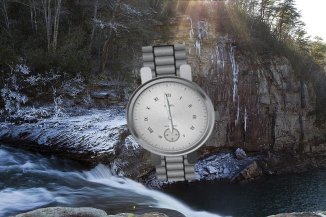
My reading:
**5:59**
